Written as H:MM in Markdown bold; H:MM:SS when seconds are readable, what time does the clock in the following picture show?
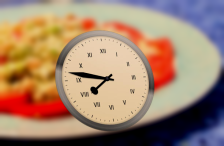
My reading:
**7:47**
